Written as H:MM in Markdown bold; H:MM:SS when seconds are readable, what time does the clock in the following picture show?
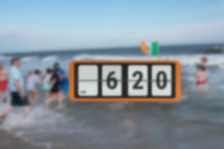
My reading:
**6:20**
